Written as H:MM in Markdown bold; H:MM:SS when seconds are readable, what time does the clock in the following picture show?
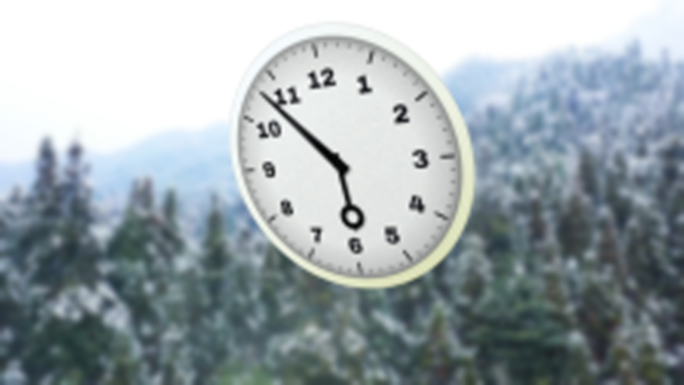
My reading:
**5:53**
